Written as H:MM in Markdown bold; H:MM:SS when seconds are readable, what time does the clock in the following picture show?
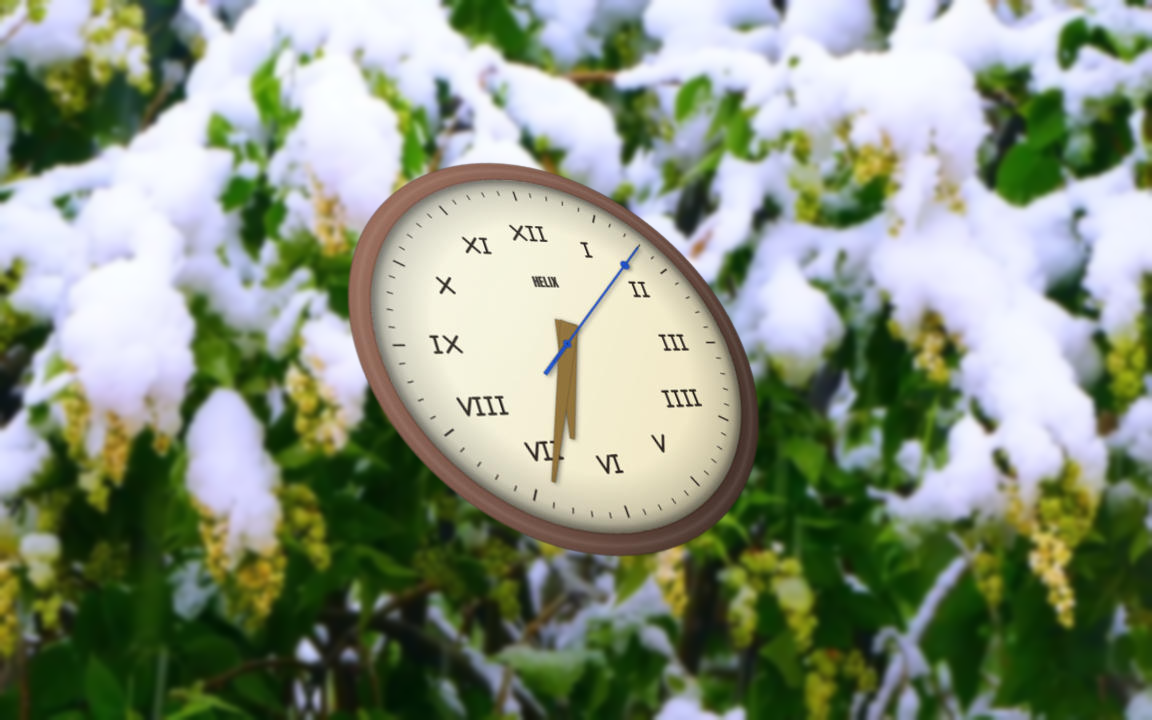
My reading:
**6:34:08**
